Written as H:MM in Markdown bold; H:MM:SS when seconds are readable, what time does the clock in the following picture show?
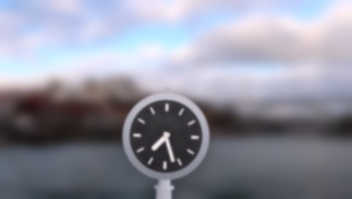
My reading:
**7:27**
